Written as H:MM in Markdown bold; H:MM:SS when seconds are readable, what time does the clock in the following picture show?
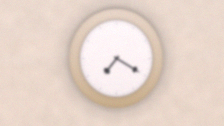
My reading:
**7:20**
